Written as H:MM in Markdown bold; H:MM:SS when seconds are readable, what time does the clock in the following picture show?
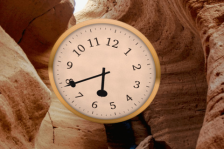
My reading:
**5:39**
